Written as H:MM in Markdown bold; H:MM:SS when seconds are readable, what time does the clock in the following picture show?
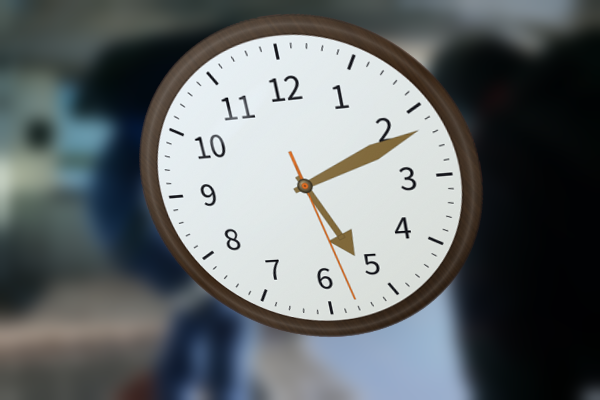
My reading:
**5:11:28**
